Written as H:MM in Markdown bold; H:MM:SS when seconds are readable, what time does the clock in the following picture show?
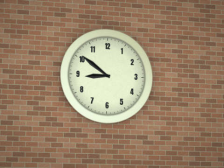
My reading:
**8:51**
